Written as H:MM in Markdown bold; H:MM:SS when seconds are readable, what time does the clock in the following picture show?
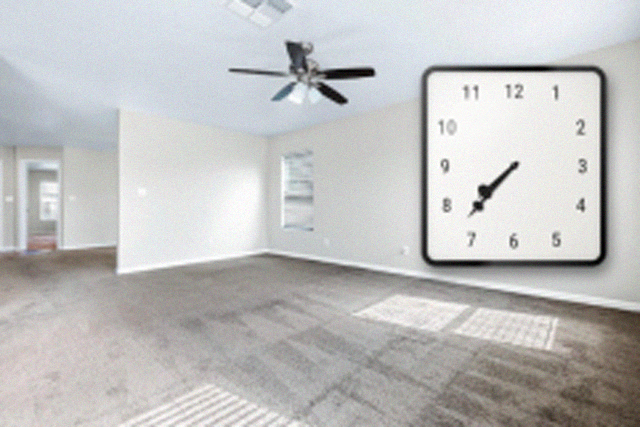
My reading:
**7:37**
